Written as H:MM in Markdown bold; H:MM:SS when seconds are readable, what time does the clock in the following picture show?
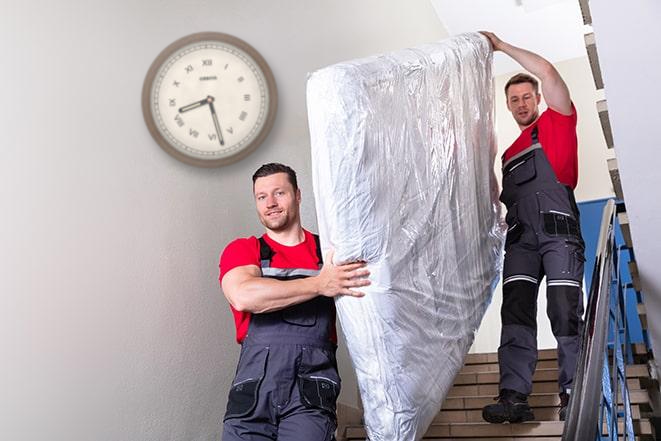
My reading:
**8:28**
